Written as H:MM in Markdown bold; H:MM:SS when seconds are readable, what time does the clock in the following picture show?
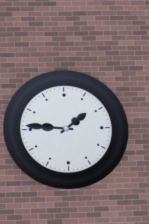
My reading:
**1:46**
